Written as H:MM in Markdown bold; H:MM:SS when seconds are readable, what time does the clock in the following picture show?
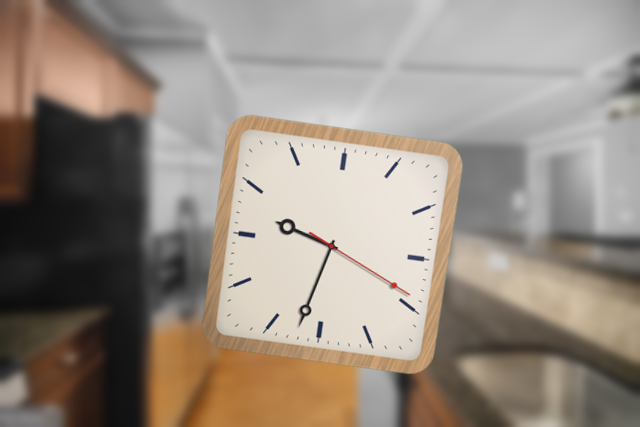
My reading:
**9:32:19**
